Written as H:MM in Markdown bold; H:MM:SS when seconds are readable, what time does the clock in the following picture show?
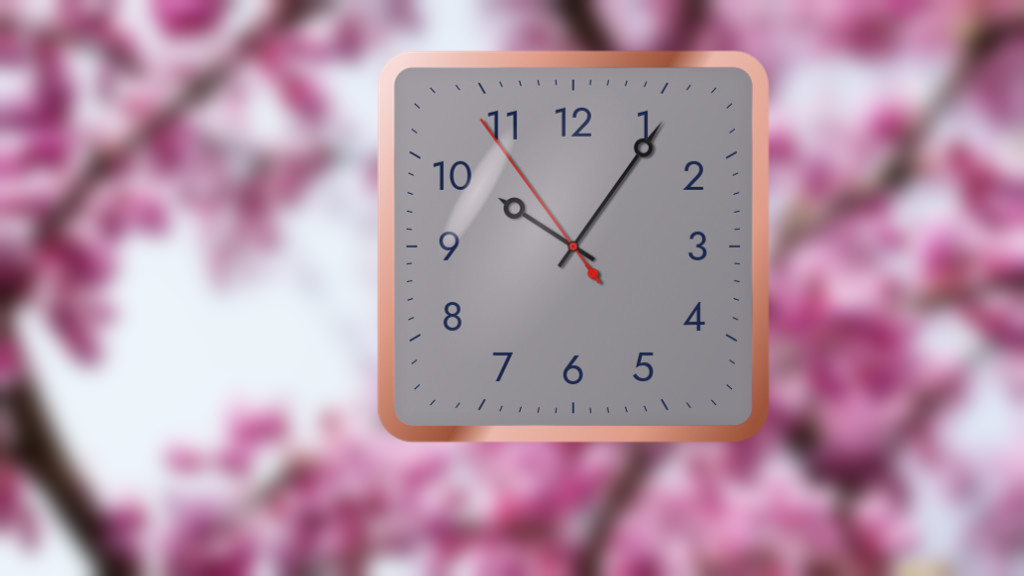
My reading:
**10:05:54**
